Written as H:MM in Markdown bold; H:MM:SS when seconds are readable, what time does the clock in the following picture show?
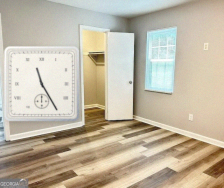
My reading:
**11:25**
